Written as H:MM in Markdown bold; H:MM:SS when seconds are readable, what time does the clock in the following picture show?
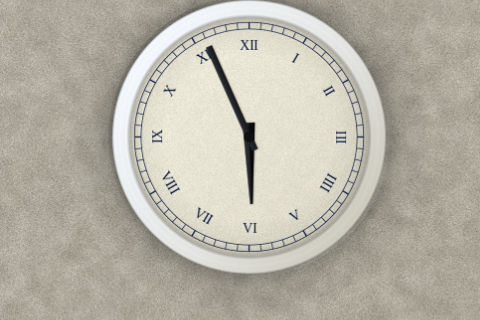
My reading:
**5:56**
